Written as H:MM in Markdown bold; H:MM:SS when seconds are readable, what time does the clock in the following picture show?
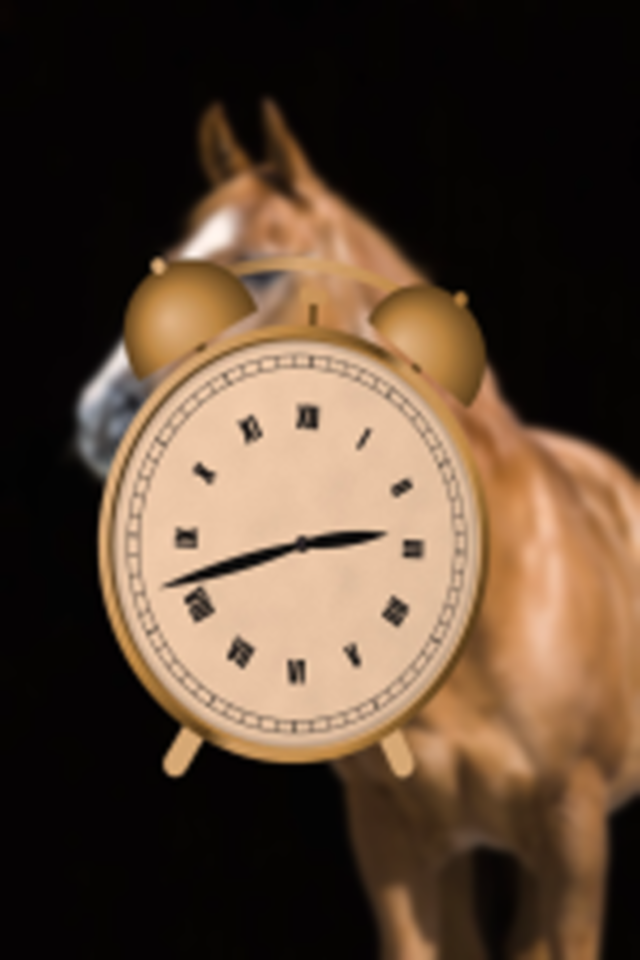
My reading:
**2:42**
